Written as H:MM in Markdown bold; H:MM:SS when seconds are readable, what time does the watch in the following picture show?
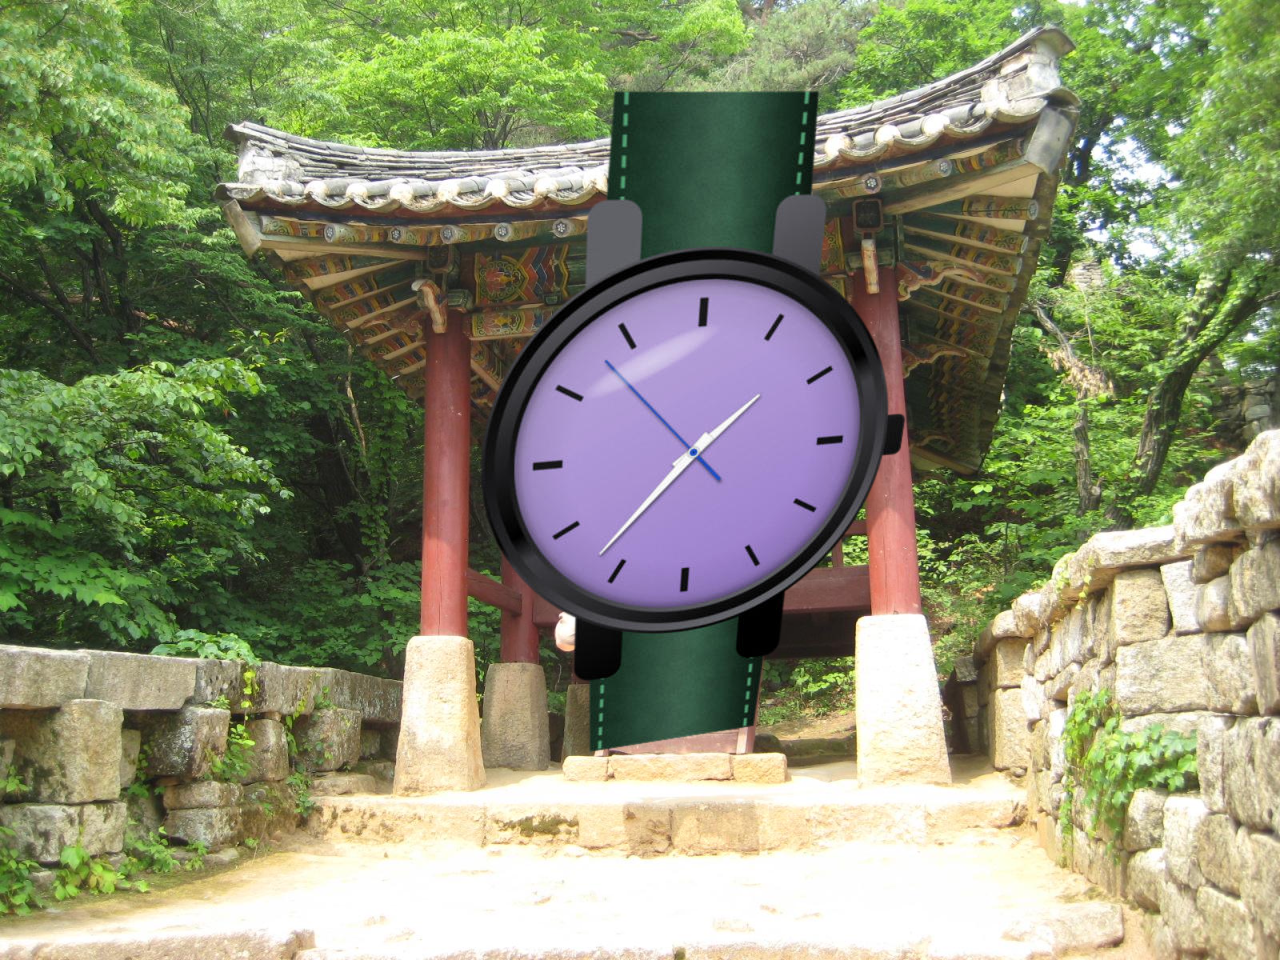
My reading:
**1:36:53**
